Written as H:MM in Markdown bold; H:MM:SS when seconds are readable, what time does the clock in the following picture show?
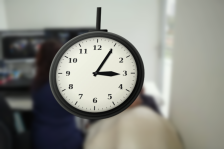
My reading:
**3:05**
